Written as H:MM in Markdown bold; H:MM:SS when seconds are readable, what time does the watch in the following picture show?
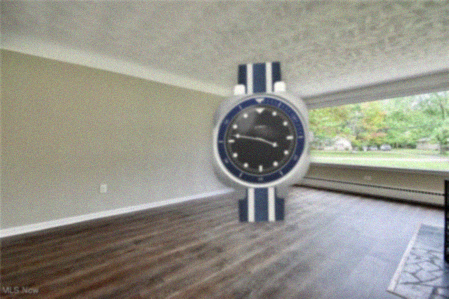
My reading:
**3:47**
